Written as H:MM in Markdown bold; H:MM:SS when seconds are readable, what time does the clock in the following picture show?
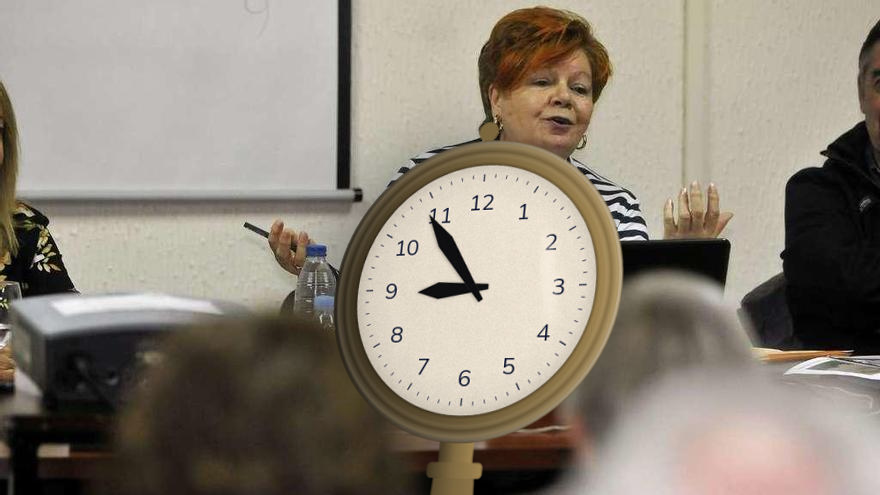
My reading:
**8:54**
